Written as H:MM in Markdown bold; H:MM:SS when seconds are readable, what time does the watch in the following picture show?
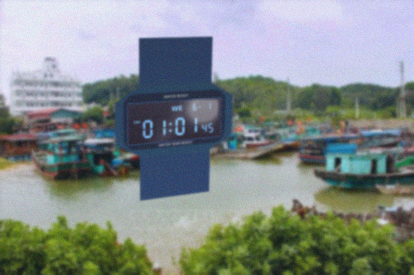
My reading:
**1:01**
